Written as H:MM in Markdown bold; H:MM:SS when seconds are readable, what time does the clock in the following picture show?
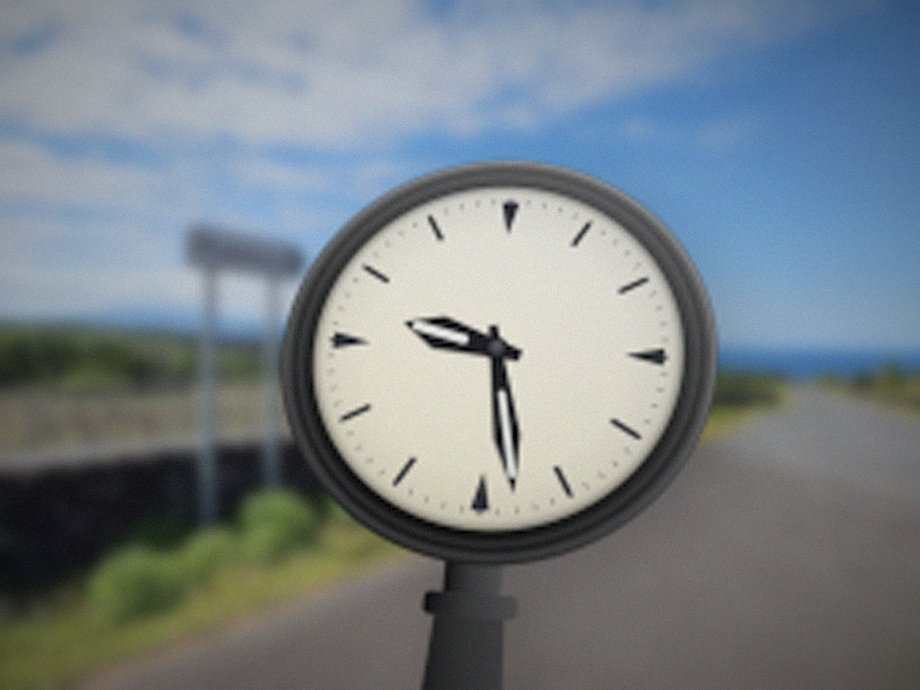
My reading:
**9:28**
